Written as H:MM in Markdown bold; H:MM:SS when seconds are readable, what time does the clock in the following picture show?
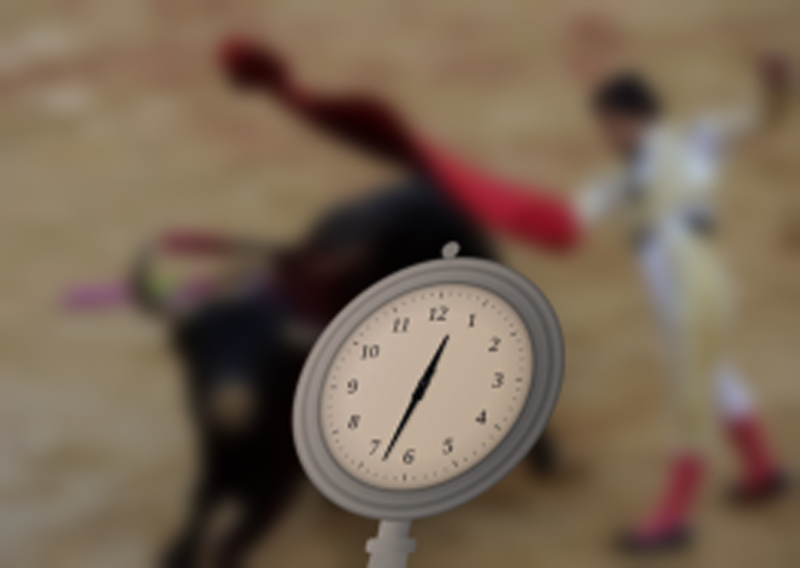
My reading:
**12:33**
